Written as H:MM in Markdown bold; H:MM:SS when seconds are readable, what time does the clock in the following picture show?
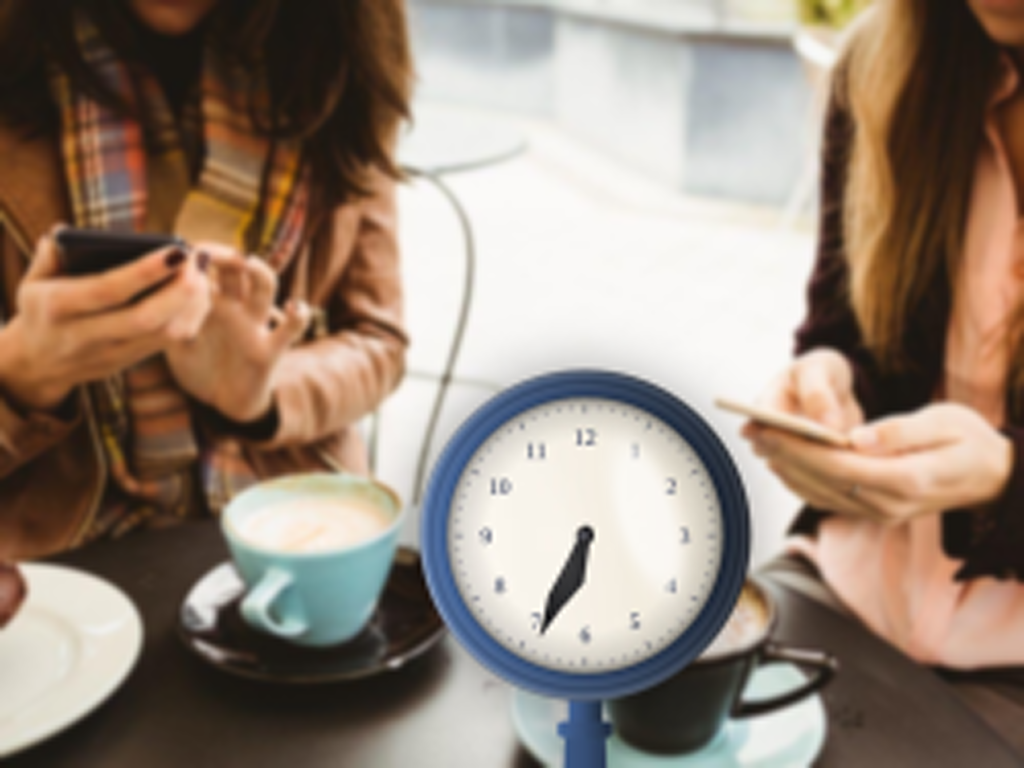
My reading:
**6:34**
